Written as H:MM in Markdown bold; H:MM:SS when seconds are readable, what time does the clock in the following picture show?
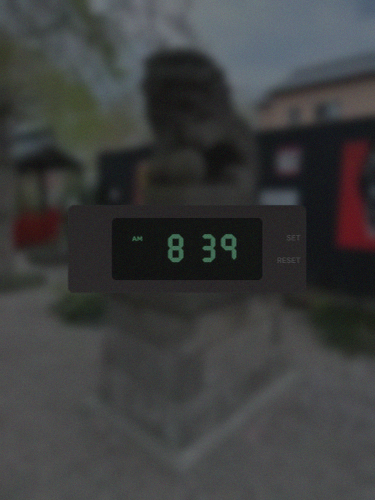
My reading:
**8:39**
